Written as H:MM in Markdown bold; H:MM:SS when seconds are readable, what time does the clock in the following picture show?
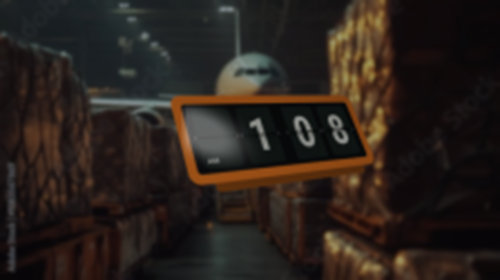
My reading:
**1:08**
